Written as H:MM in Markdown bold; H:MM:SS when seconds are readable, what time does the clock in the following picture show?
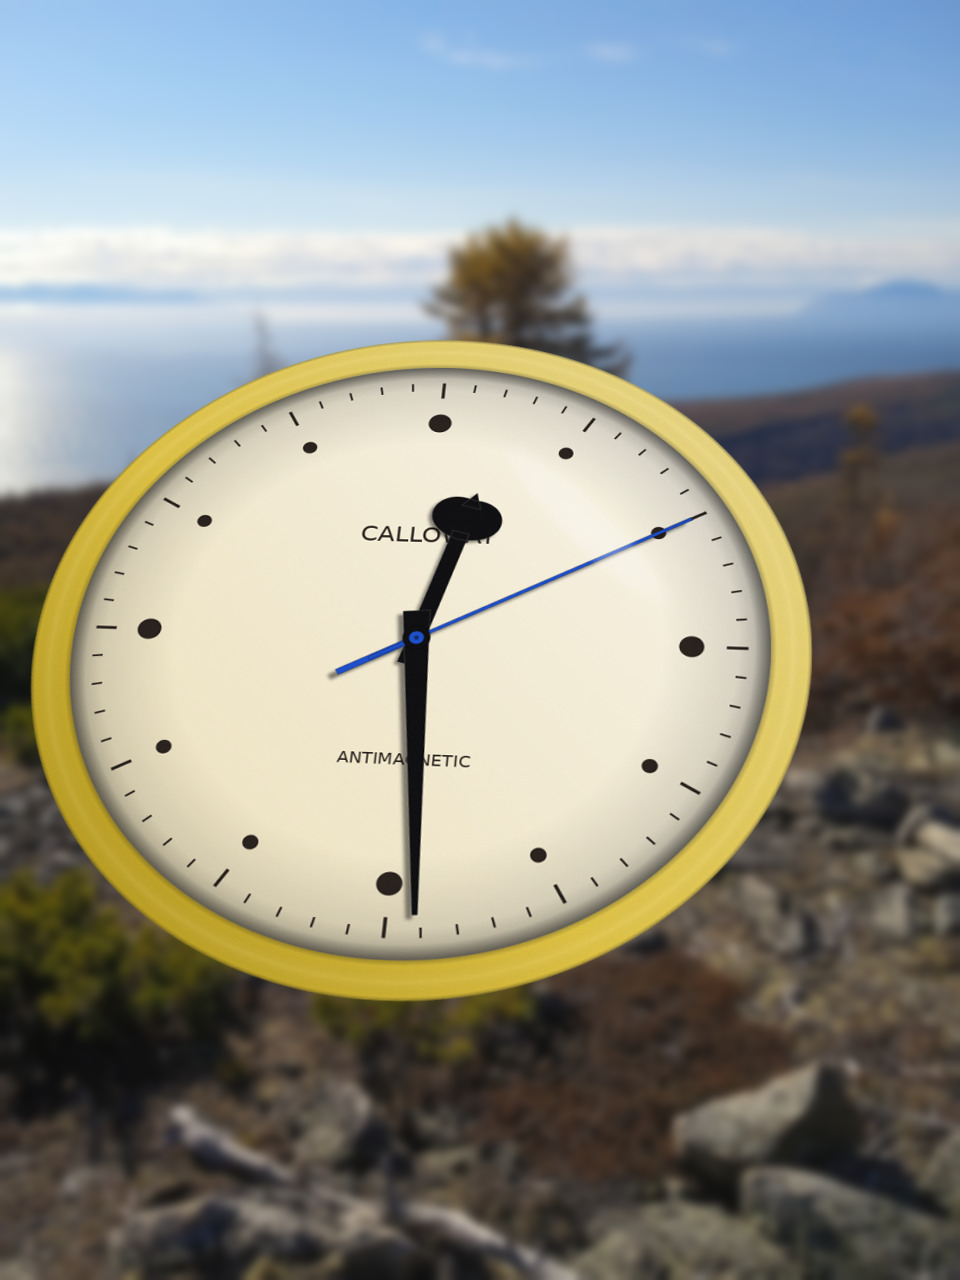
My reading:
**12:29:10**
